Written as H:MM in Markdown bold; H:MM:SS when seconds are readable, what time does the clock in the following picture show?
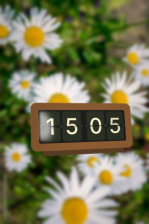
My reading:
**15:05**
